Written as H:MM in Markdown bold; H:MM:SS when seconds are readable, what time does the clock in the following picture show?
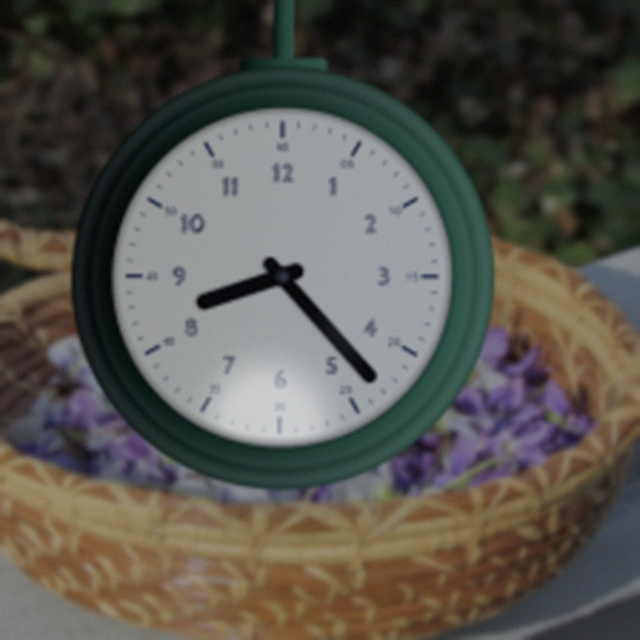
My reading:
**8:23**
